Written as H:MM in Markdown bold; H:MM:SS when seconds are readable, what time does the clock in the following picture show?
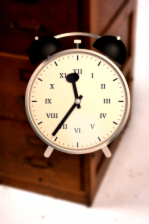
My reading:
**11:36**
